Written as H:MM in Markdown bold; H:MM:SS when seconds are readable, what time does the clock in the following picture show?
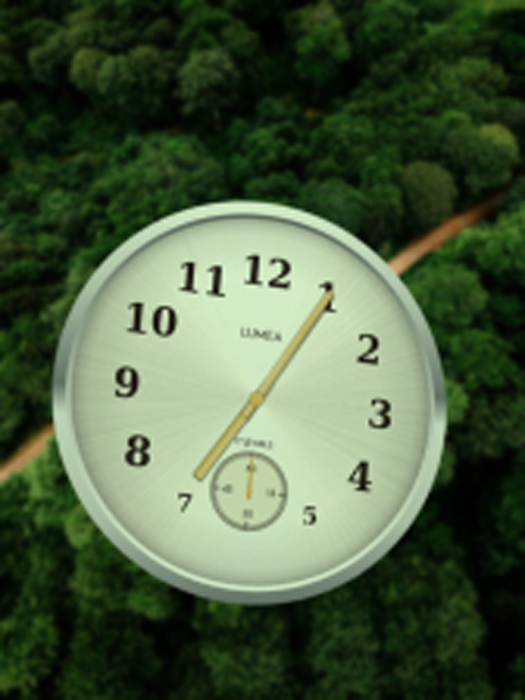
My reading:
**7:05**
